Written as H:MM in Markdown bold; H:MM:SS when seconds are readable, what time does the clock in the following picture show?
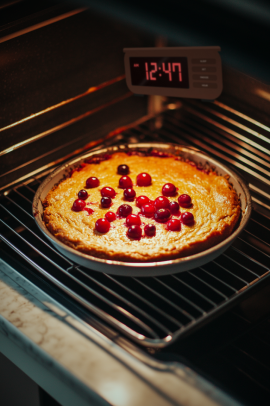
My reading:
**12:47**
